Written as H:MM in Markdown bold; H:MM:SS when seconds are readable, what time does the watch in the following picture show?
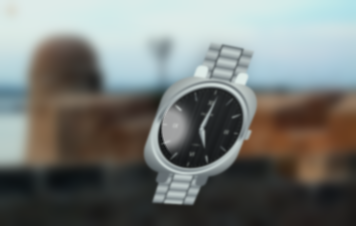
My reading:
**5:01**
